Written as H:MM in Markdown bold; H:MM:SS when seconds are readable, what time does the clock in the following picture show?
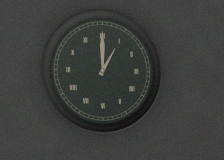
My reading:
**1:00**
